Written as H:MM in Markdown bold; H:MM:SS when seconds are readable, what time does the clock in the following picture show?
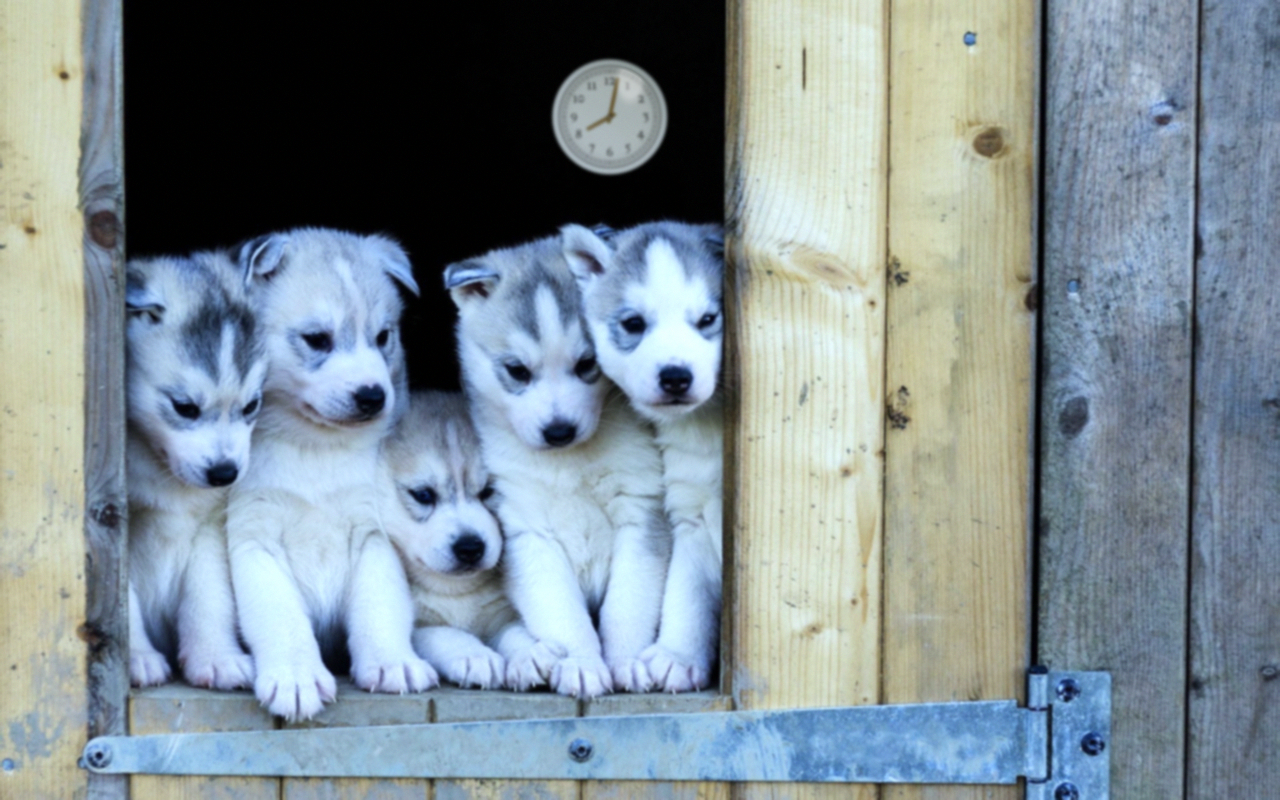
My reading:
**8:02**
